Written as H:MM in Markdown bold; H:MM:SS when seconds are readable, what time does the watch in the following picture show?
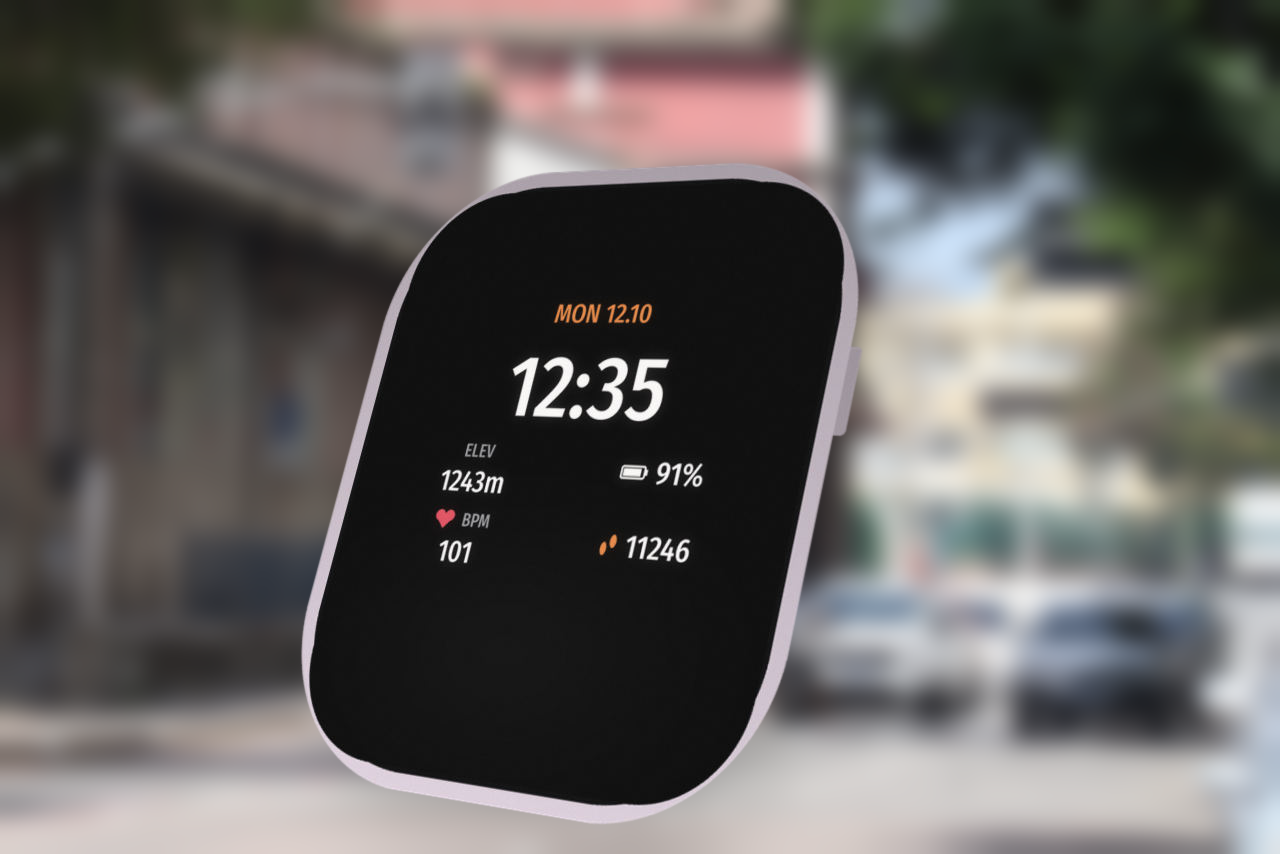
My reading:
**12:35**
